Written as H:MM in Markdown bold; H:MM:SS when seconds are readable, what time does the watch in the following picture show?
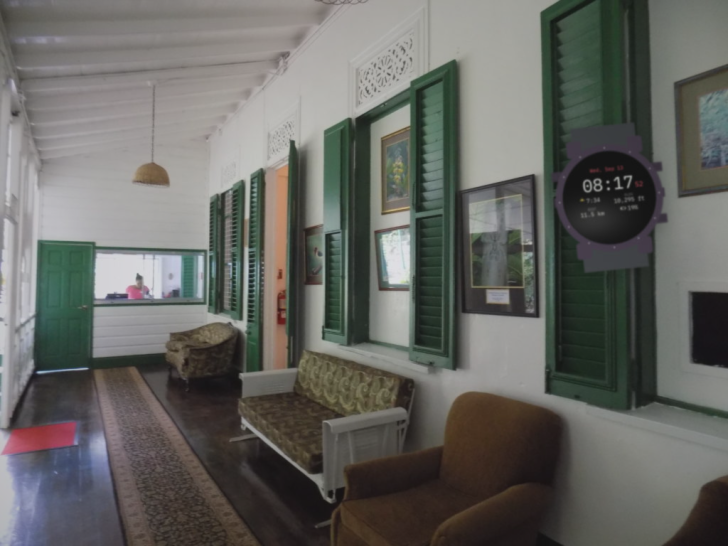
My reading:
**8:17**
